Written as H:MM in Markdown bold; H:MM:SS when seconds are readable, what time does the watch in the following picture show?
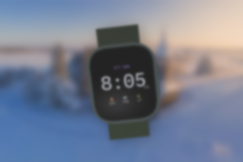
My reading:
**8:05**
